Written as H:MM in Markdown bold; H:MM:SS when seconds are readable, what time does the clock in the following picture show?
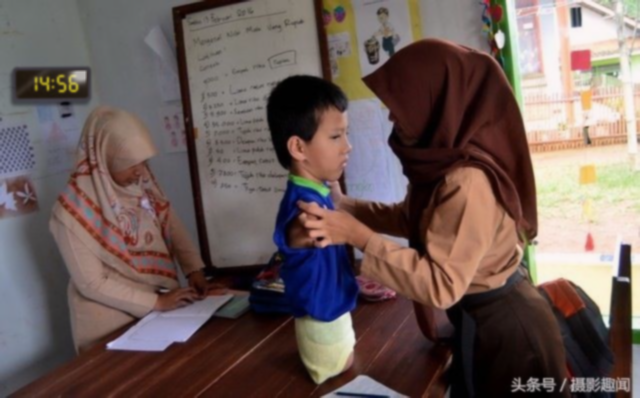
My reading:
**14:56**
